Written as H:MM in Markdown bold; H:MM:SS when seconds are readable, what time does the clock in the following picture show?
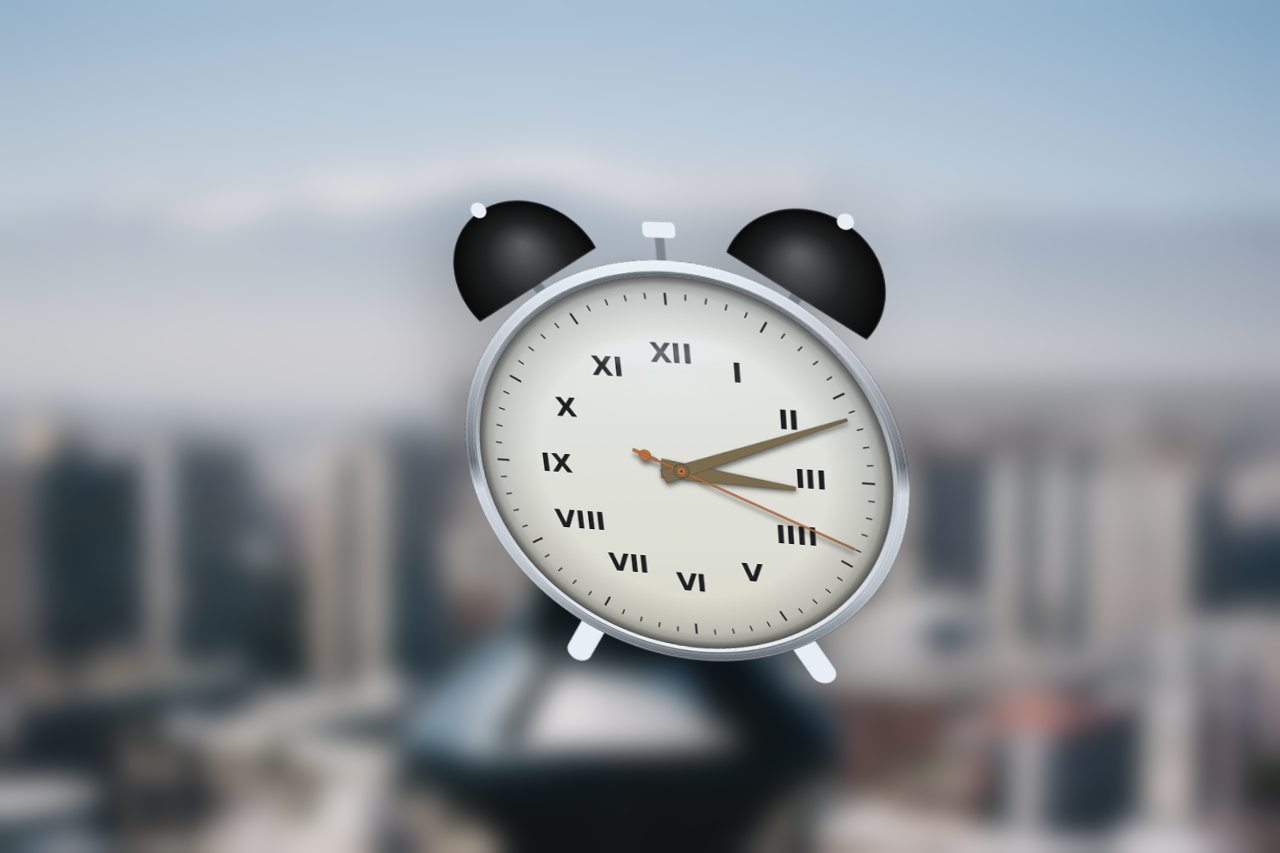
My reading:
**3:11:19**
